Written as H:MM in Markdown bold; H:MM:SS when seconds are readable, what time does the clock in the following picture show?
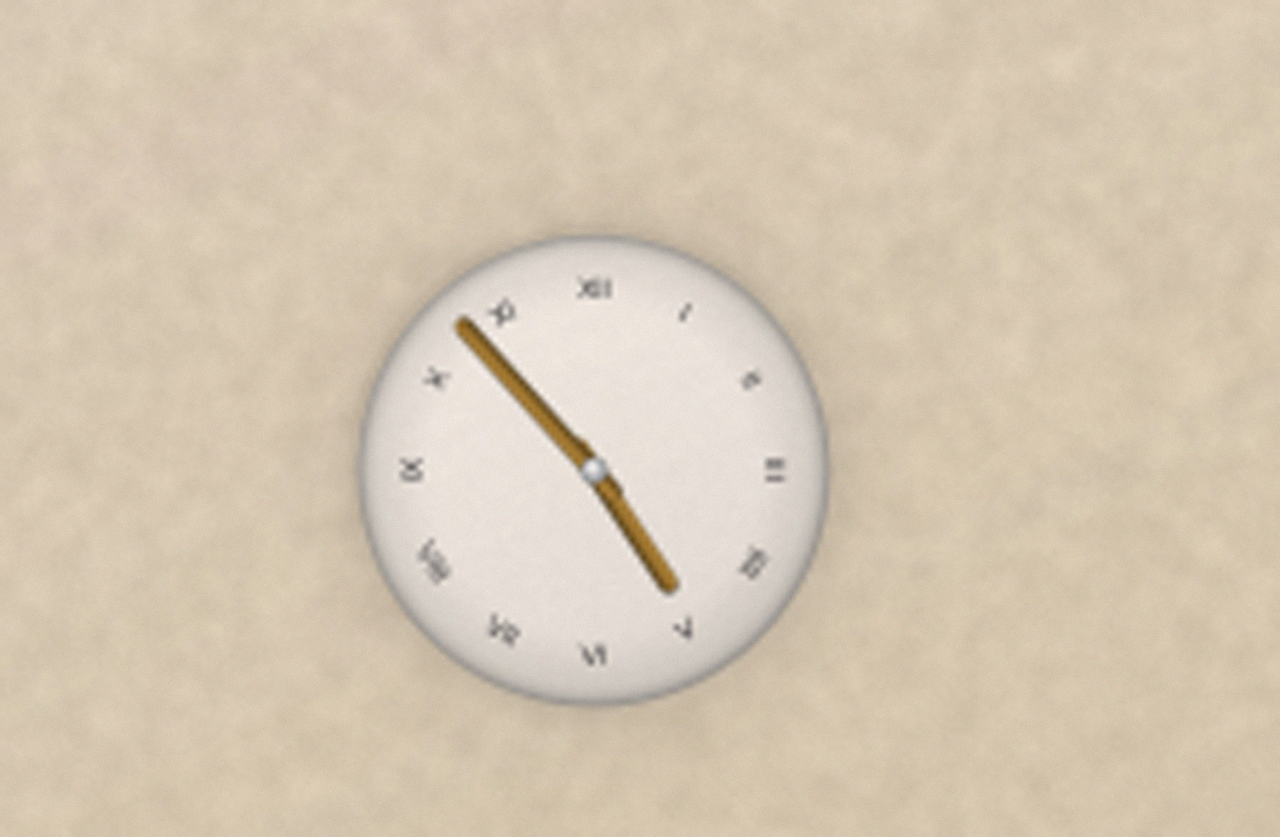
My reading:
**4:53**
